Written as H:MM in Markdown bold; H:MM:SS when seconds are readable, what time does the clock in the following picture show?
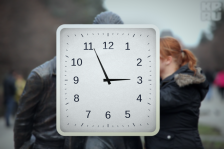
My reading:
**2:56**
